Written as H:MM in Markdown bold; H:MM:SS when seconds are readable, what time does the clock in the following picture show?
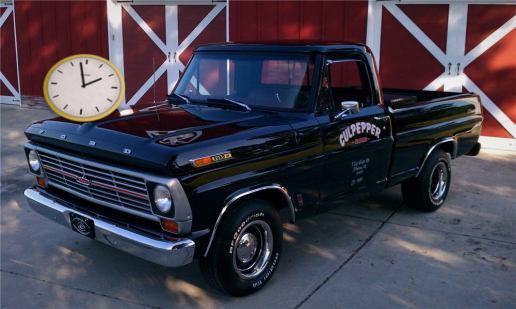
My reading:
**1:58**
